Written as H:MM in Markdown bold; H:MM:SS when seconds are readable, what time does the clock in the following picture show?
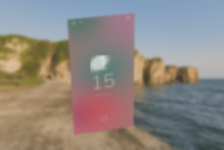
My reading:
**1:15**
